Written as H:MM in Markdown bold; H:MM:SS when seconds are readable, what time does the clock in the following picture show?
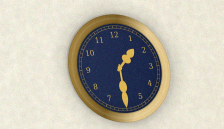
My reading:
**1:30**
